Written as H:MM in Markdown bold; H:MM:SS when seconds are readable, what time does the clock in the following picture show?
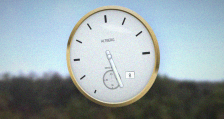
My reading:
**5:27**
